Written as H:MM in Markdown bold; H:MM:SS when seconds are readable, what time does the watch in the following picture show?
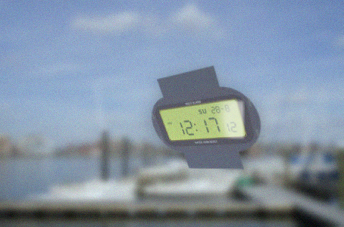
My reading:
**12:17:12**
